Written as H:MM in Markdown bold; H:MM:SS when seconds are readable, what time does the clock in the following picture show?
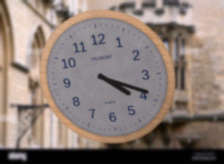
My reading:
**4:19**
